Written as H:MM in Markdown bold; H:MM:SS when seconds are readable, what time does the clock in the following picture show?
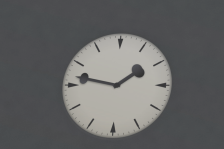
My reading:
**1:47**
